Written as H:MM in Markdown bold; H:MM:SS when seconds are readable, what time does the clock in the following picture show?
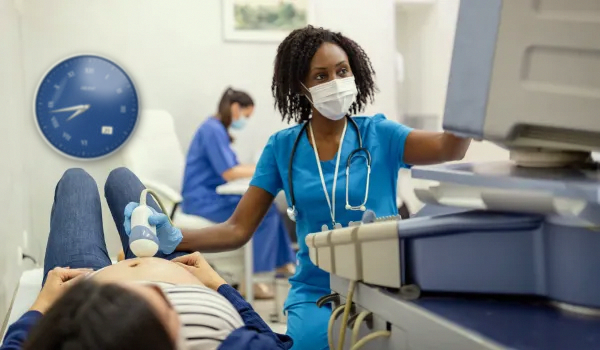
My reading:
**7:43**
